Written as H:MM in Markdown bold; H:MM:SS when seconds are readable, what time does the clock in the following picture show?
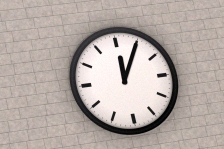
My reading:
**12:05**
